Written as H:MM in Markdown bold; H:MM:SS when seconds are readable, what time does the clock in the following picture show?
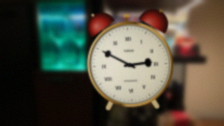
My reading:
**2:50**
